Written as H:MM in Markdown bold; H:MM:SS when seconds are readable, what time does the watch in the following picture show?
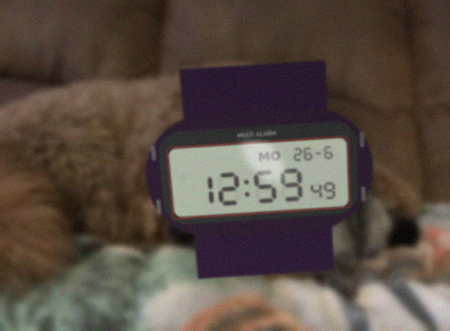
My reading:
**12:59:49**
